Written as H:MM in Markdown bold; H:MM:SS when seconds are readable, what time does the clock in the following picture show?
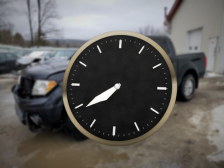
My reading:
**7:39**
